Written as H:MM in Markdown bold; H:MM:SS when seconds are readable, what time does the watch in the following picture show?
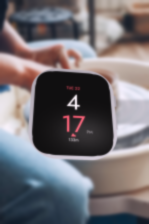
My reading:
**4:17**
